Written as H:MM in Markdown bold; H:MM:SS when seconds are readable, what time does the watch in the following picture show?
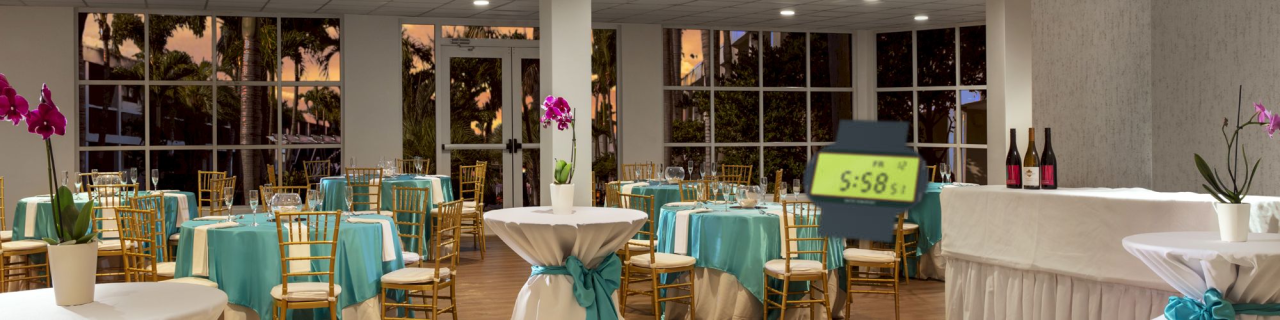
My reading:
**5:58**
